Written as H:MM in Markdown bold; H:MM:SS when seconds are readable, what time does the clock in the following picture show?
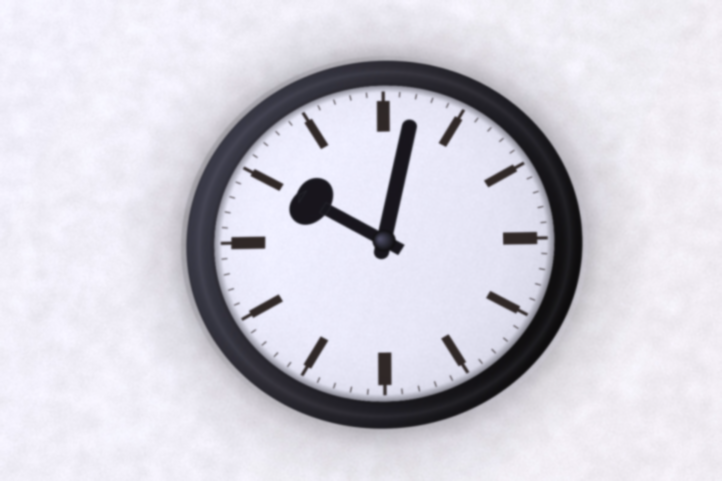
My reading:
**10:02**
